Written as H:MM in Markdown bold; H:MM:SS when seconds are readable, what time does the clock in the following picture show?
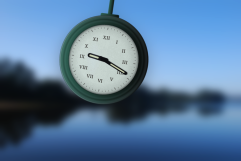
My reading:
**9:19**
